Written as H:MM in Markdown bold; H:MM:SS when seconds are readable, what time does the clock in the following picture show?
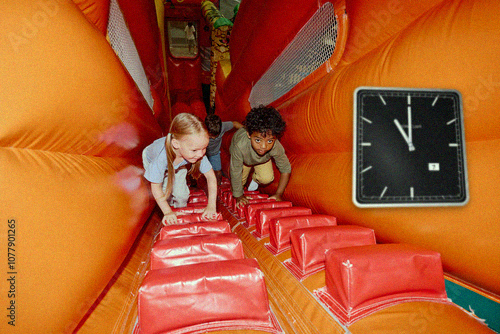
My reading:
**11:00**
